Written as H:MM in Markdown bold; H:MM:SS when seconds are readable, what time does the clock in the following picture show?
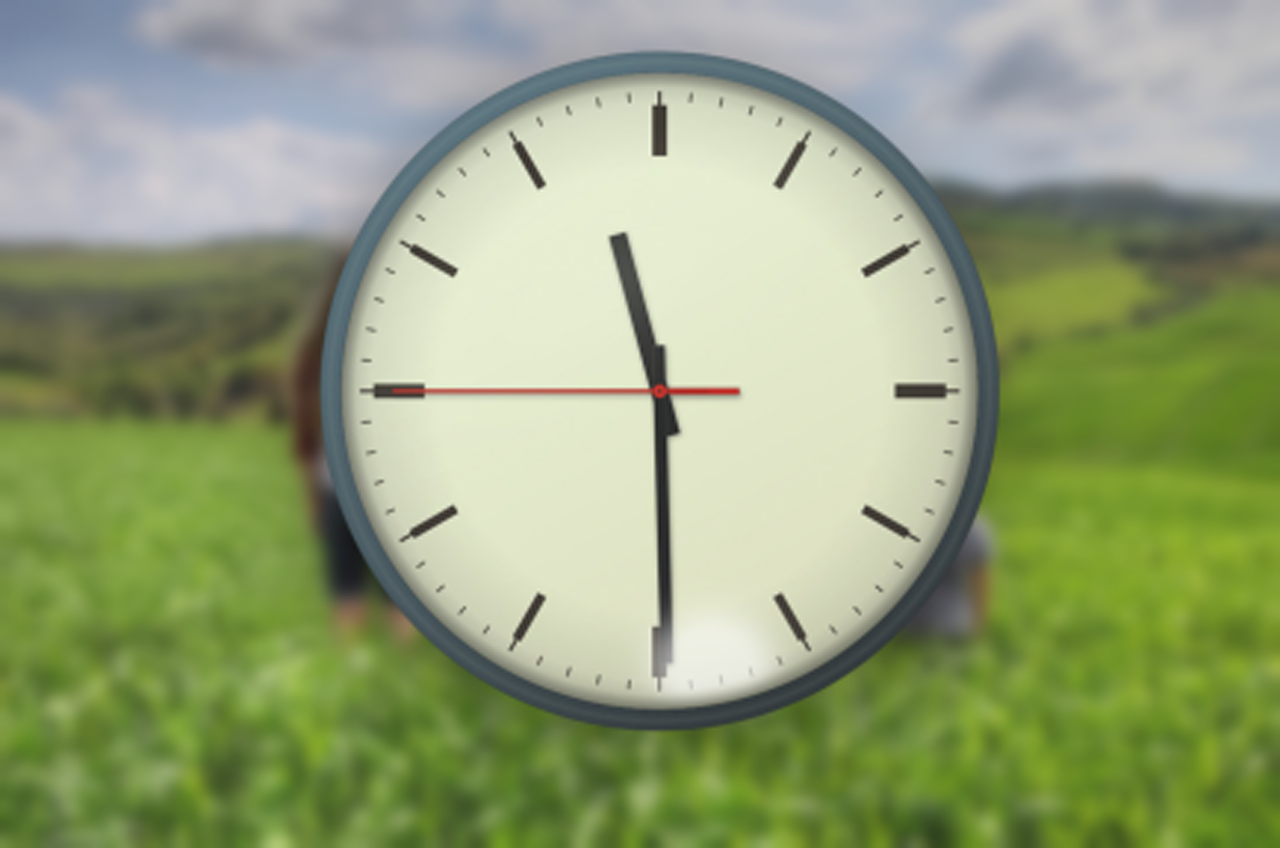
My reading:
**11:29:45**
